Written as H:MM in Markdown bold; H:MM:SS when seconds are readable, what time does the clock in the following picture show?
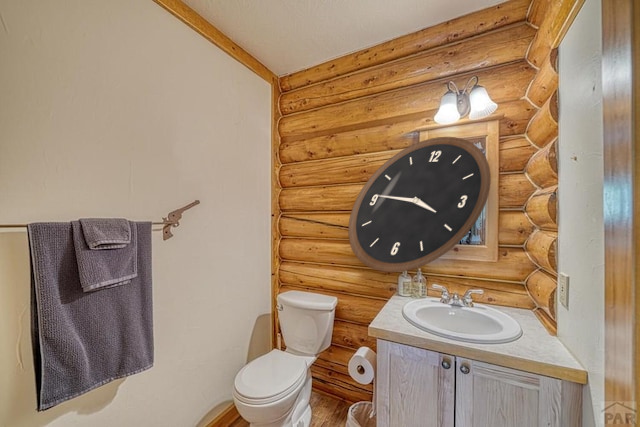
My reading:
**3:46**
